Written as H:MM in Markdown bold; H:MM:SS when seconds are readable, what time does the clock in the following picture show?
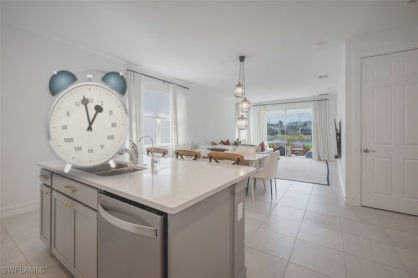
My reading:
**12:58**
